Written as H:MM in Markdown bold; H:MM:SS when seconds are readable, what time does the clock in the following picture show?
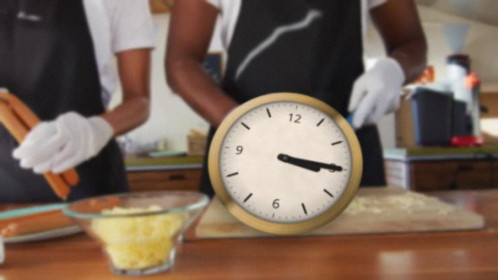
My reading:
**3:15**
